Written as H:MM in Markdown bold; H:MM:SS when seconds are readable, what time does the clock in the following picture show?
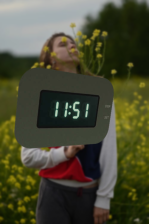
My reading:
**11:51**
